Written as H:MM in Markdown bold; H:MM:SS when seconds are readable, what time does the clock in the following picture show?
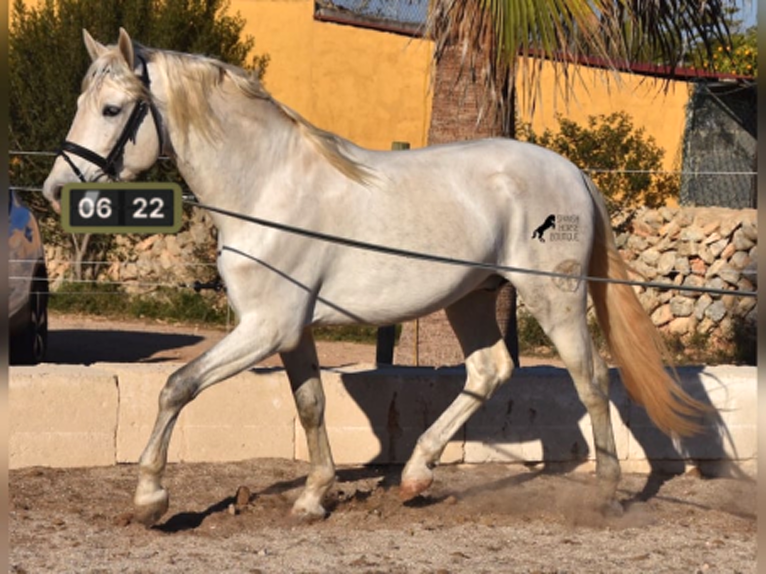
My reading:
**6:22**
